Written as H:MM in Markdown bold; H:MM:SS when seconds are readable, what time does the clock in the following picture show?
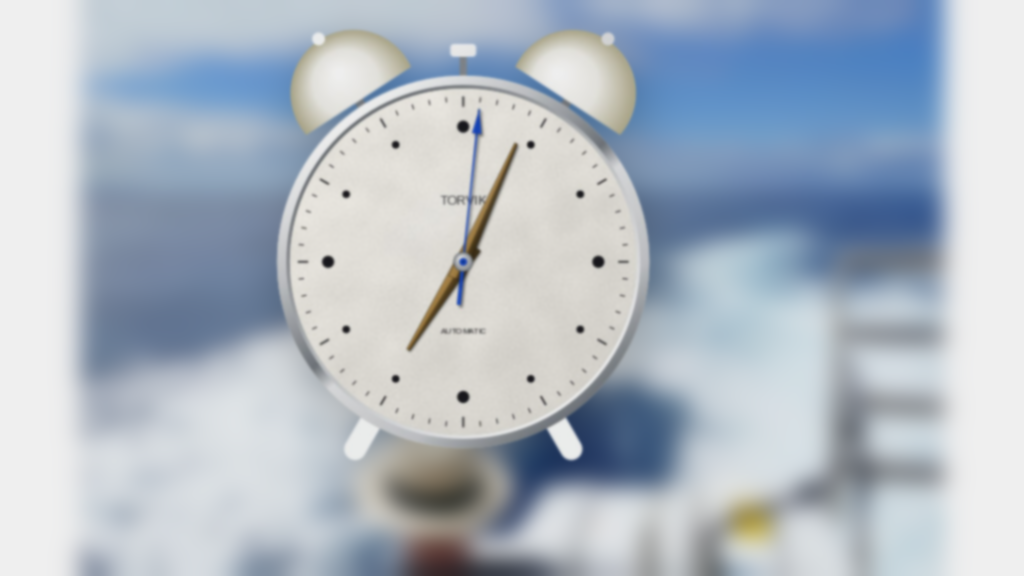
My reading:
**7:04:01**
